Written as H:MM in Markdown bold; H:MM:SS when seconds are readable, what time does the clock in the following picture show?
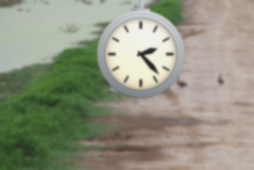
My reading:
**2:23**
